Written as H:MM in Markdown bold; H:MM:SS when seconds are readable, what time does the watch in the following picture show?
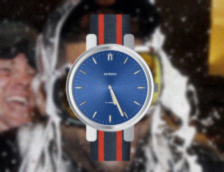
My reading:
**5:26**
